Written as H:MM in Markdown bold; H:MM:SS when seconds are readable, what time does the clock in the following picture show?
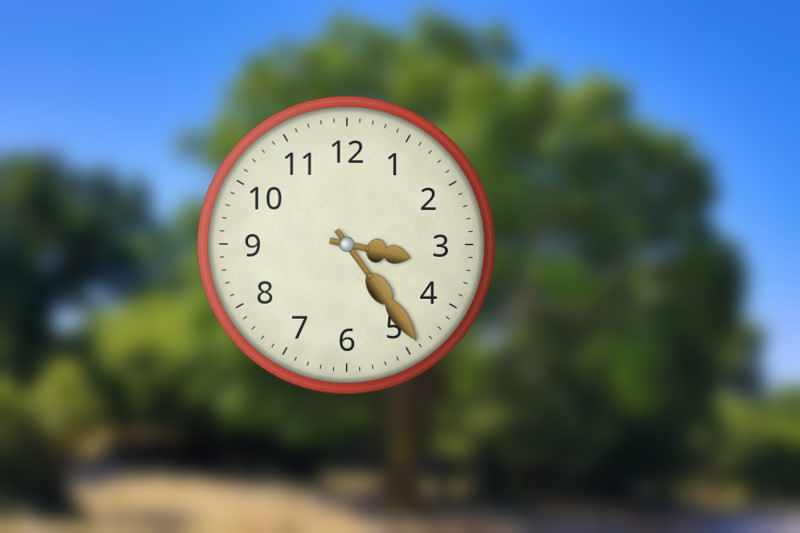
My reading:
**3:24**
